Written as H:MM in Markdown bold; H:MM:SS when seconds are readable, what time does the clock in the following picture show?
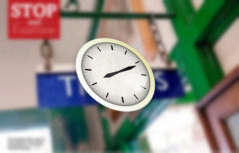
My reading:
**8:11**
